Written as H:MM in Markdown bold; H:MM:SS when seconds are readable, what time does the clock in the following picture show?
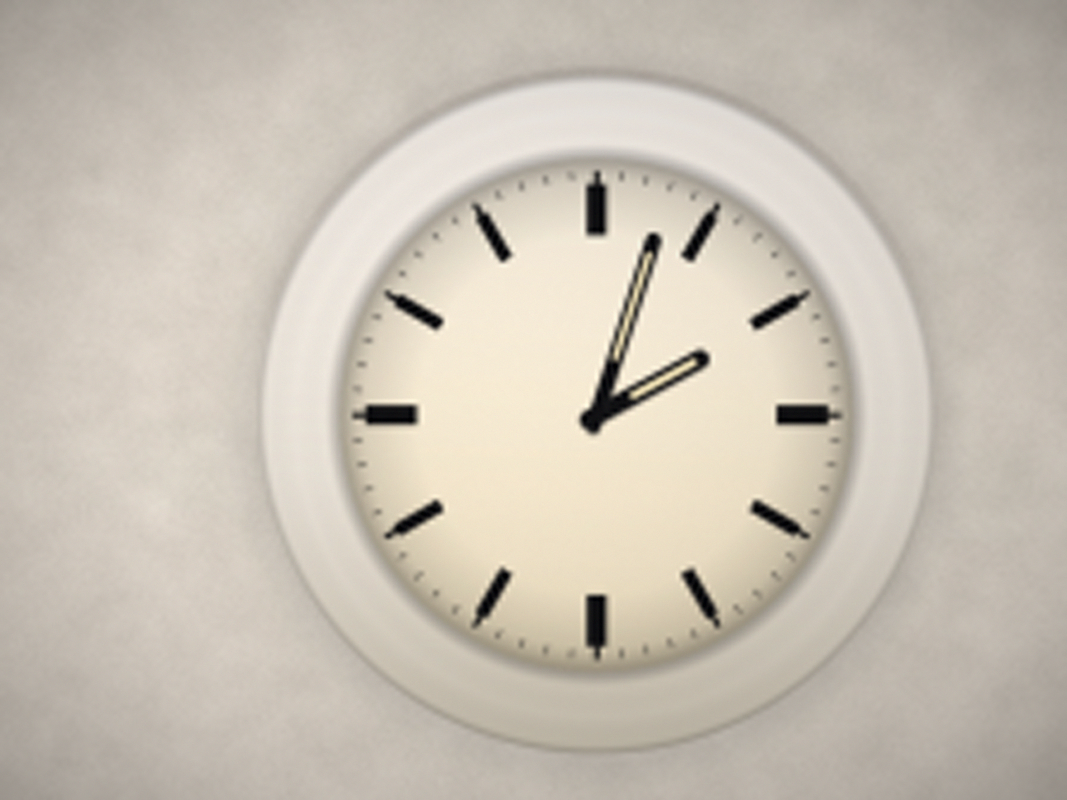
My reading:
**2:03**
